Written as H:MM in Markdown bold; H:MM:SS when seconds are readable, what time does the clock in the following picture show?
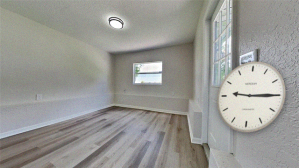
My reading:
**9:15**
